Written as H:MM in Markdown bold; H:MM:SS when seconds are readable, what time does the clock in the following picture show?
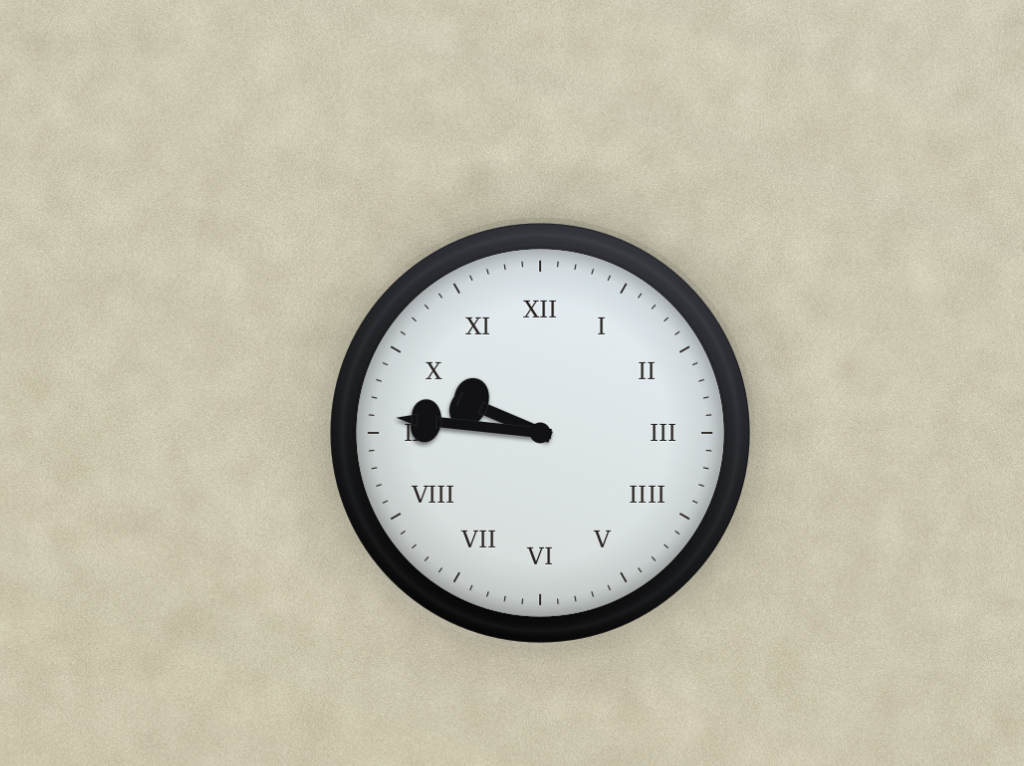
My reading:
**9:46**
